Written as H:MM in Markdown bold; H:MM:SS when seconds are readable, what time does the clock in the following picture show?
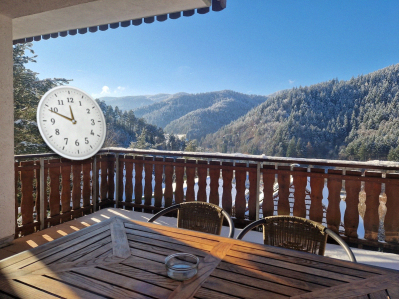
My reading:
**11:49**
